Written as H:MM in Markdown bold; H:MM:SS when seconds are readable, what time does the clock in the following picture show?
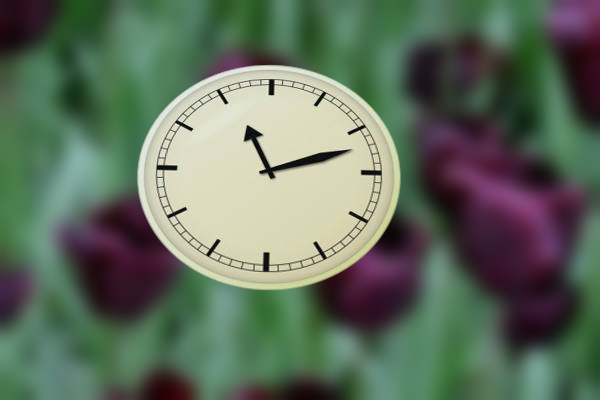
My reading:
**11:12**
